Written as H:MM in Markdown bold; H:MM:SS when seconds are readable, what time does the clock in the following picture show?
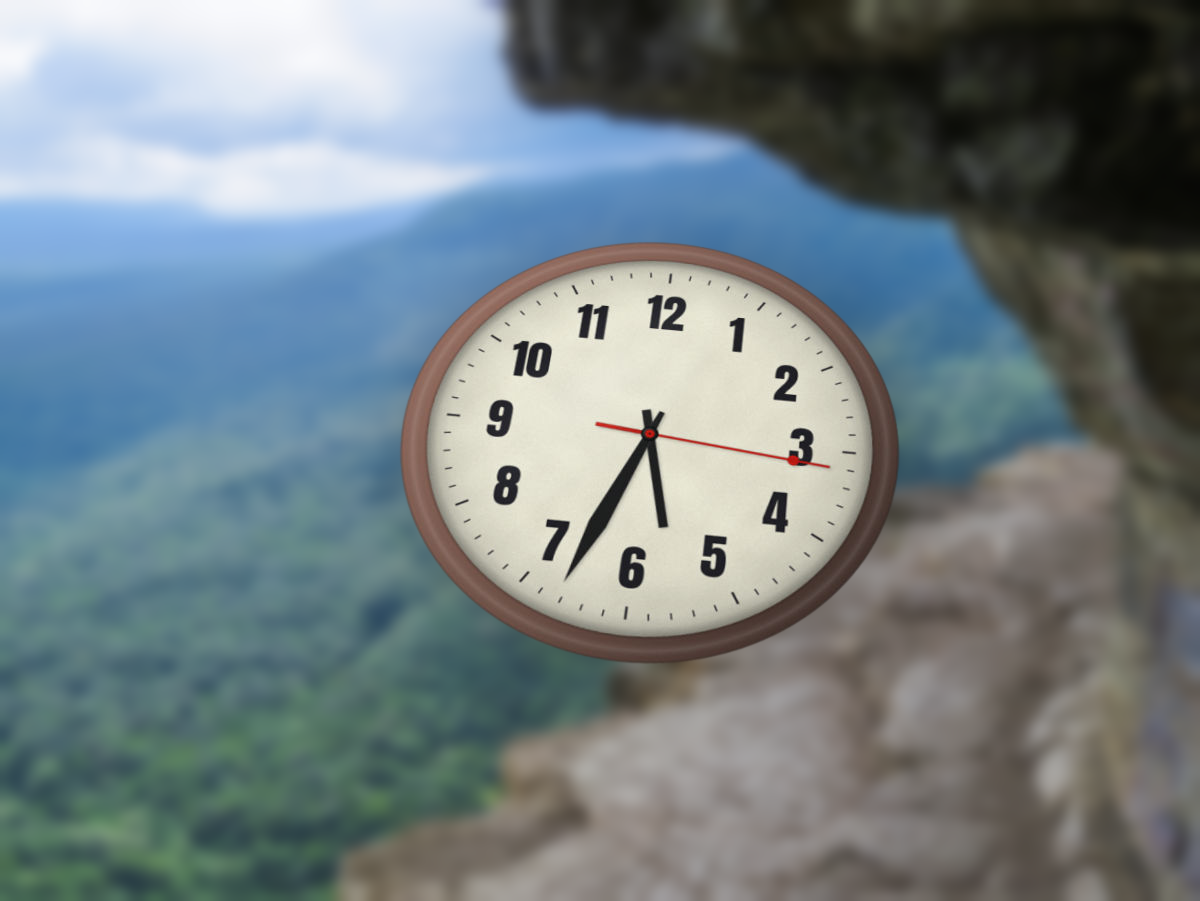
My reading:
**5:33:16**
